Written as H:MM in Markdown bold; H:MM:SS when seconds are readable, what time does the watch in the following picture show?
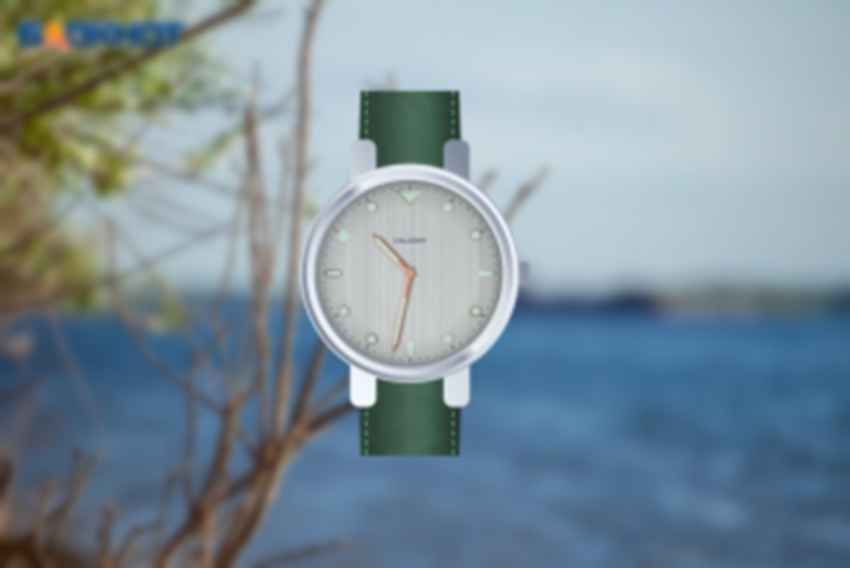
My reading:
**10:32**
